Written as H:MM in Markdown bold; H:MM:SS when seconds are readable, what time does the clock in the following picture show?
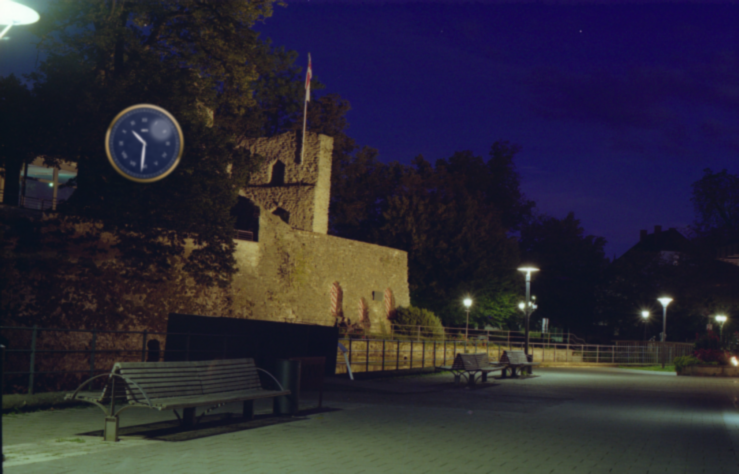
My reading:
**10:31**
